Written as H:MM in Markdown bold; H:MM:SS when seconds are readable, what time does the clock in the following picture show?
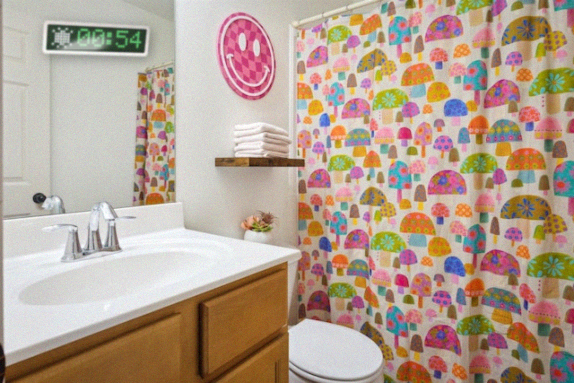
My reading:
**0:54**
